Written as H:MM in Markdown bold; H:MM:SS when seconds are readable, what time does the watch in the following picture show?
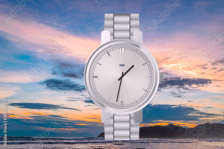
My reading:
**1:32**
